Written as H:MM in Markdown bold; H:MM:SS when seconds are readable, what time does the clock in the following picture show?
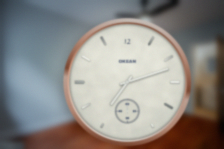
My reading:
**7:12**
